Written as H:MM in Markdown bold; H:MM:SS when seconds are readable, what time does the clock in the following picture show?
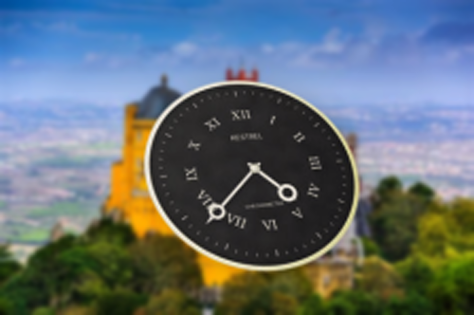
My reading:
**4:38**
